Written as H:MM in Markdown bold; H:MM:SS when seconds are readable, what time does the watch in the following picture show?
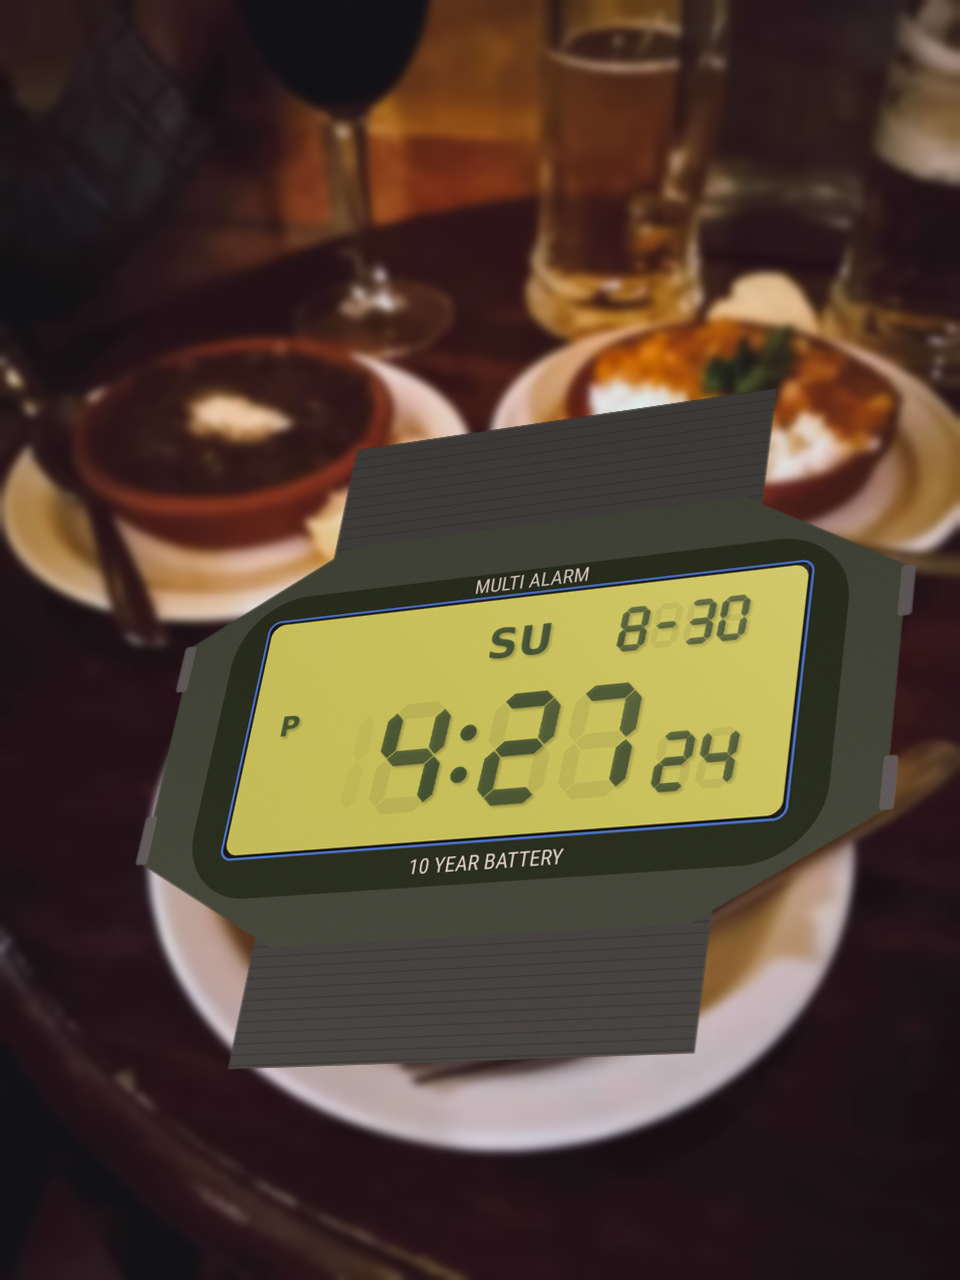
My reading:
**4:27:24**
